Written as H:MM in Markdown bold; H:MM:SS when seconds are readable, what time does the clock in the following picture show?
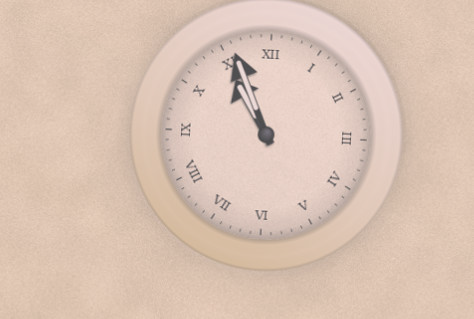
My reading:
**10:56**
